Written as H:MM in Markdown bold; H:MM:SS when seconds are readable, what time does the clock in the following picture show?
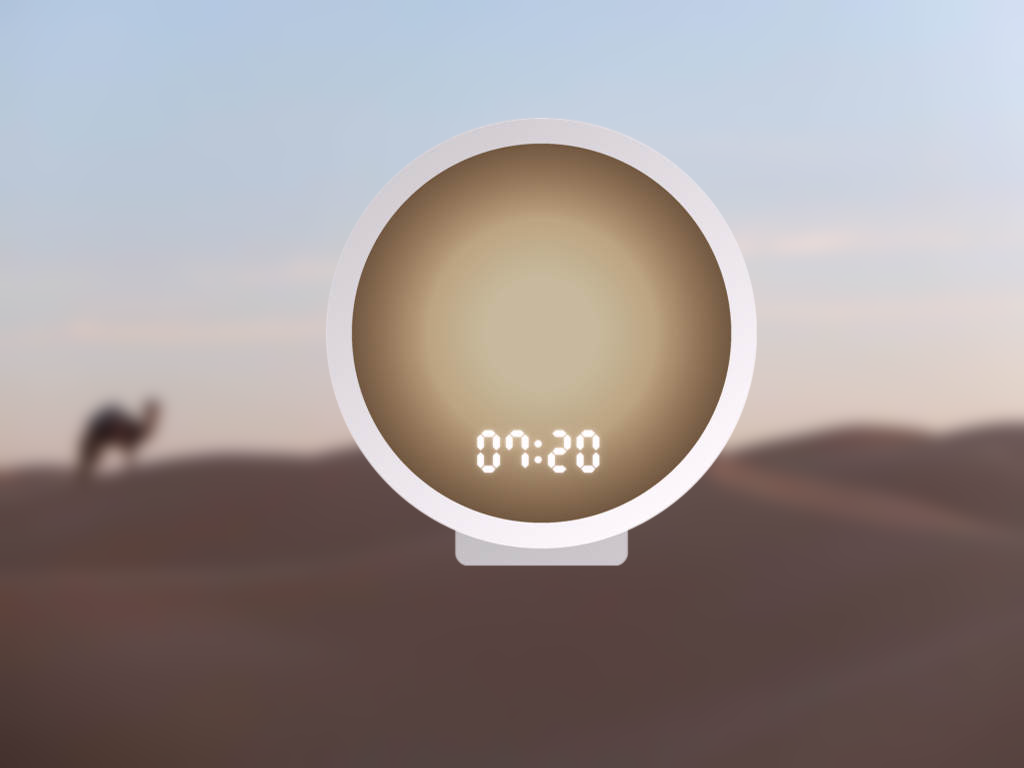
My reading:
**7:20**
